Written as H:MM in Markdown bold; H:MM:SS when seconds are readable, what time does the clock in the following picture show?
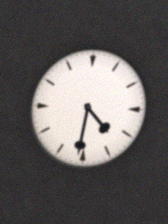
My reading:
**4:31**
